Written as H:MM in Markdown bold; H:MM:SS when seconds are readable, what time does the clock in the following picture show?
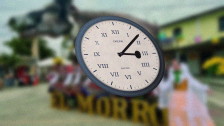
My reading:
**3:08**
